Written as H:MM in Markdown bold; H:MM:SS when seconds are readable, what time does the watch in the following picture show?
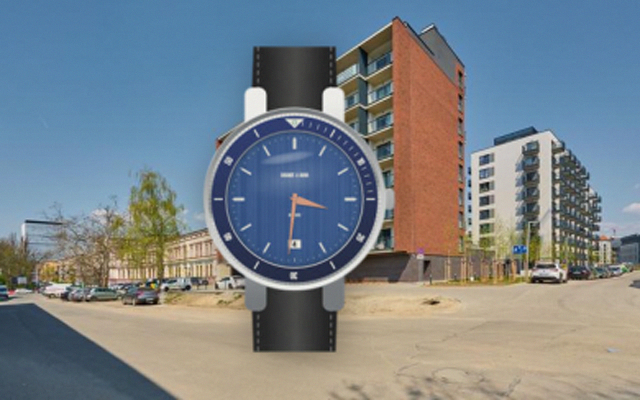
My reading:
**3:31**
